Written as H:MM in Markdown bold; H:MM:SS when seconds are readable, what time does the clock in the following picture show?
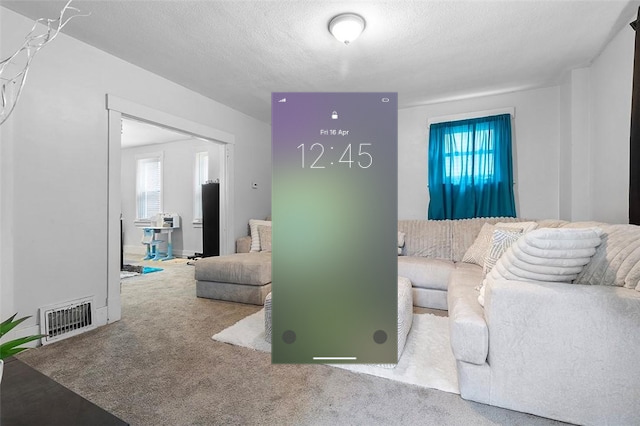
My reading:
**12:45**
